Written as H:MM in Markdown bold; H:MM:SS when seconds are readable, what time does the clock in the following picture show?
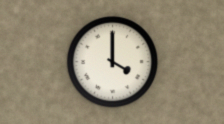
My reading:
**4:00**
